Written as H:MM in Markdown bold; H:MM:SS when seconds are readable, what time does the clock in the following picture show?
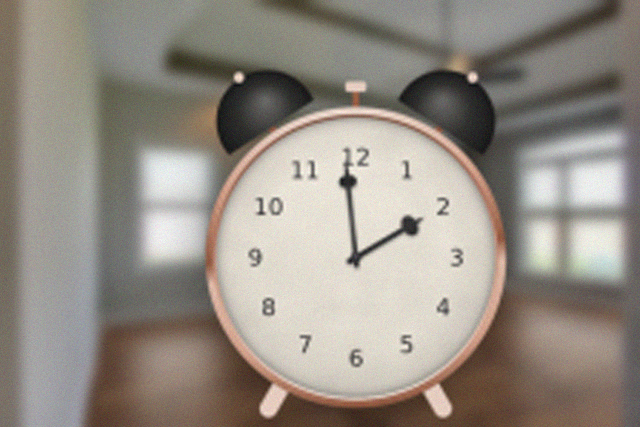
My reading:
**1:59**
